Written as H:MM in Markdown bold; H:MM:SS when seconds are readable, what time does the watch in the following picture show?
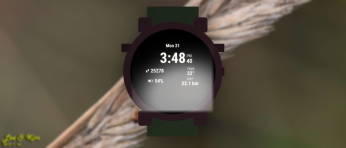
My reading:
**3:48**
